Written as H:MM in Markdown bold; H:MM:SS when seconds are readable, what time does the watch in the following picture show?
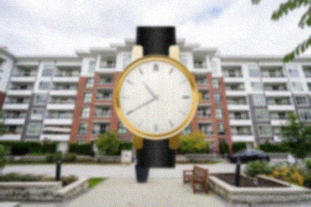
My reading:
**10:40**
